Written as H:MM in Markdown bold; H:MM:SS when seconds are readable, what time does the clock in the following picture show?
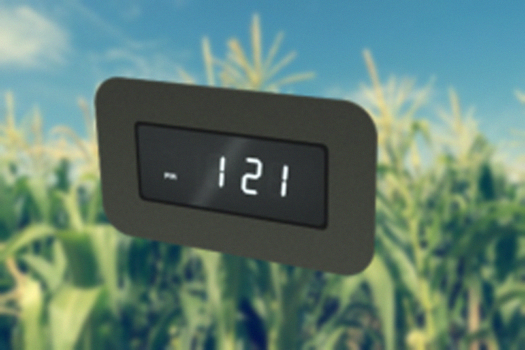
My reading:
**1:21**
